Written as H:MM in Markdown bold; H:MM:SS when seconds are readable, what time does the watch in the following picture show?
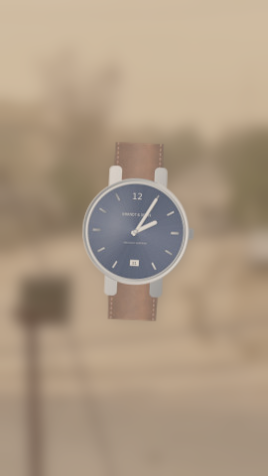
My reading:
**2:05**
